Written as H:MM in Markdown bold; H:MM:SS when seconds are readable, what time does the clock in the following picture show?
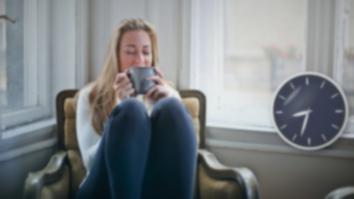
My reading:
**8:33**
